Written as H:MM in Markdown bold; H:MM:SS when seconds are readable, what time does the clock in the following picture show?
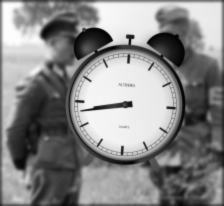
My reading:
**8:43**
